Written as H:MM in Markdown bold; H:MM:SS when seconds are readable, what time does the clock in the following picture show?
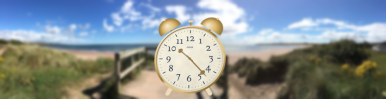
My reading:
**10:23**
